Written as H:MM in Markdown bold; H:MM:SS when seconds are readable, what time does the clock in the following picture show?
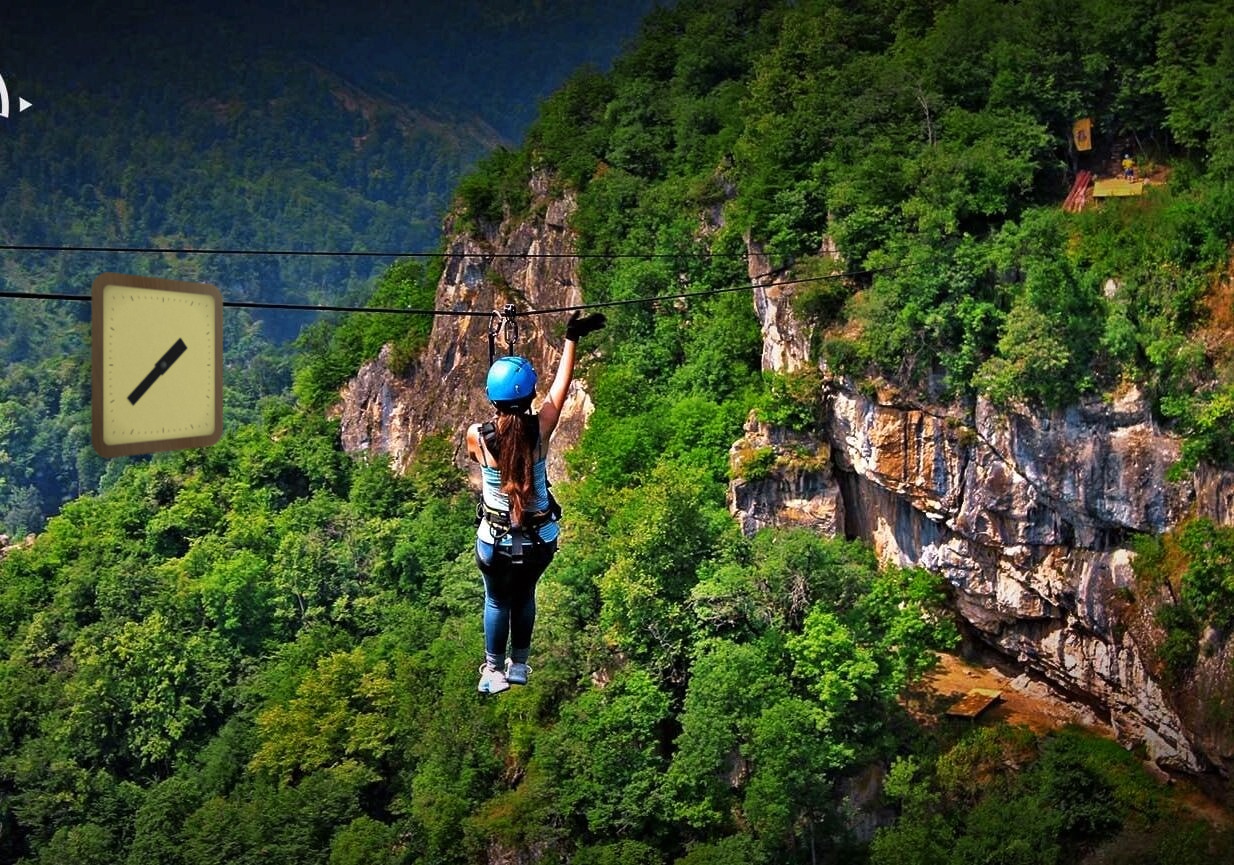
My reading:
**1:38**
